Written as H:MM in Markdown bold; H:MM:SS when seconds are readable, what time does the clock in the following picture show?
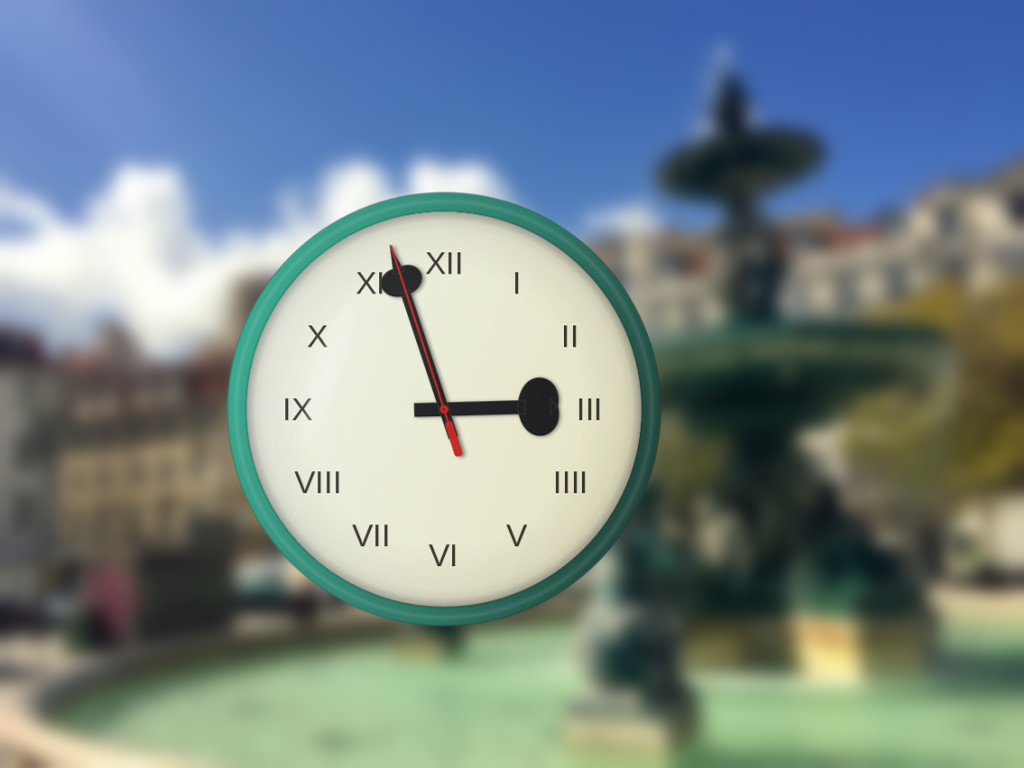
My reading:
**2:56:57**
